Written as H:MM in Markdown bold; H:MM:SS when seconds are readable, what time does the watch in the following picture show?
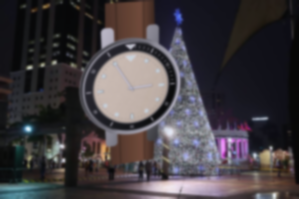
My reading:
**2:55**
